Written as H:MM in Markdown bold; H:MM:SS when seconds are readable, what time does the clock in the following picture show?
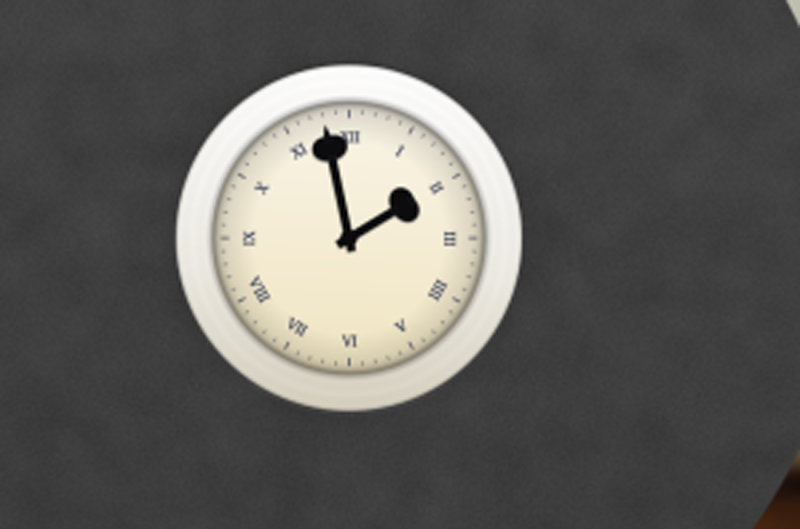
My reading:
**1:58**
